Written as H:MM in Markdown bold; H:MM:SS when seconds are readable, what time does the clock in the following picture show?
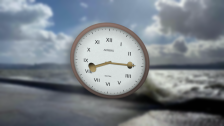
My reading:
**8:15**
